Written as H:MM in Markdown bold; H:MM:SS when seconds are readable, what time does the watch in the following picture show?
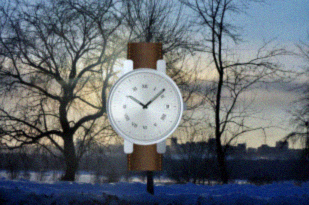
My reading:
**10:08**
